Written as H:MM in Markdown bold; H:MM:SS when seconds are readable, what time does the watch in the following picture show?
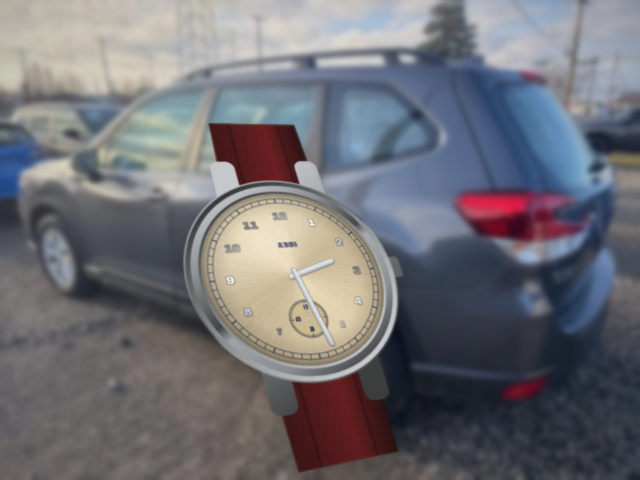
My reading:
**2:28**
